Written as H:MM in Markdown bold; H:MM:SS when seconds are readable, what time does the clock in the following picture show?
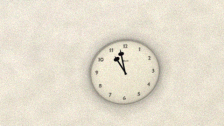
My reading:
**10:58**
